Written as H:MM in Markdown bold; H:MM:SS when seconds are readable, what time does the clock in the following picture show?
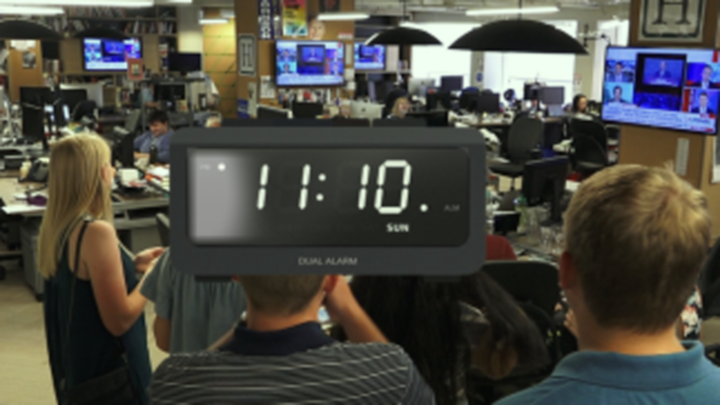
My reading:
**11:10**
